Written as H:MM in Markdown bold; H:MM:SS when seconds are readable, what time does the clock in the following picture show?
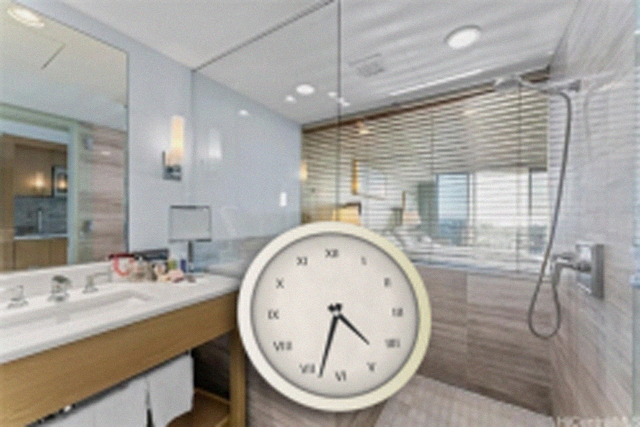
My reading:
**4:33**
